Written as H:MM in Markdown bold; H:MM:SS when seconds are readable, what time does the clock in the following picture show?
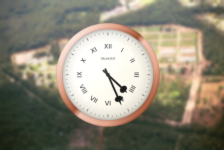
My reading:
**4:26**
